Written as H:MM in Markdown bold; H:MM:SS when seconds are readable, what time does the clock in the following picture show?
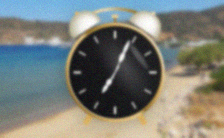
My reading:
**7:04**
